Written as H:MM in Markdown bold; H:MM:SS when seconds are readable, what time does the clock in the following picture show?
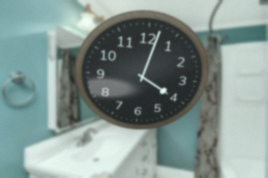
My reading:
**4:02**
